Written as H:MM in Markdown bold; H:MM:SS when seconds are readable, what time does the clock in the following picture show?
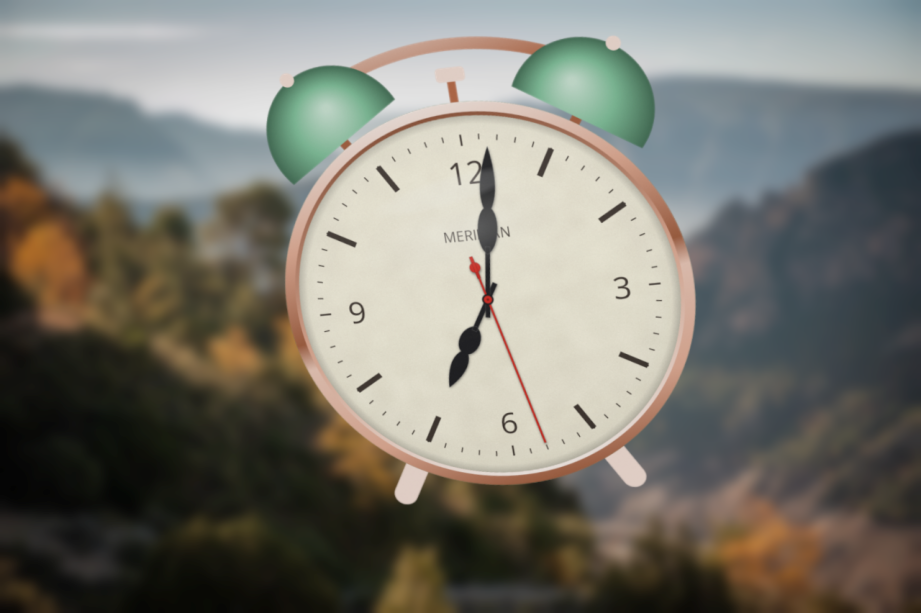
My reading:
**7:01:28**
